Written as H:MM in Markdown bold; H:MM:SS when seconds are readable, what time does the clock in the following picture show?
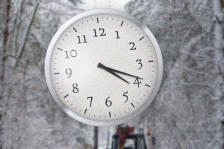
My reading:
**4:19**
